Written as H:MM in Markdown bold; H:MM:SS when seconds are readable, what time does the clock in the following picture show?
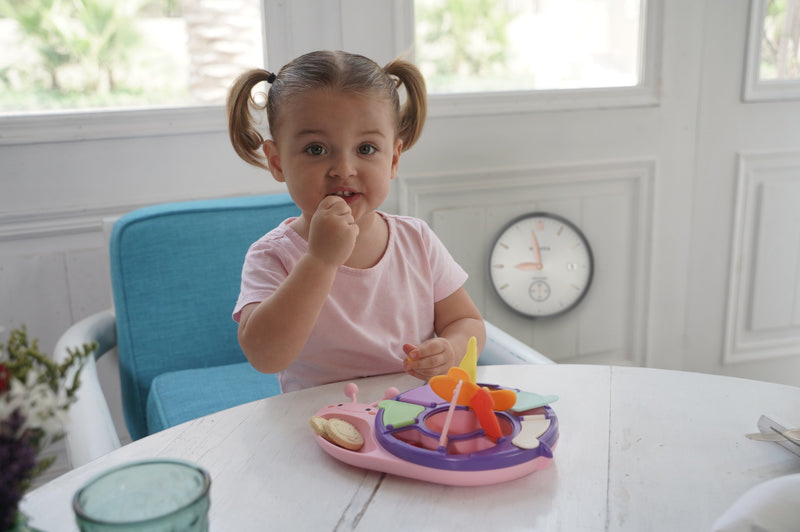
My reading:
**8:58**
